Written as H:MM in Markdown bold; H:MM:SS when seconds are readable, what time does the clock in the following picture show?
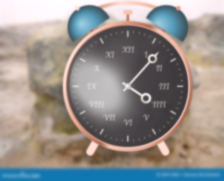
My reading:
**4:07**
